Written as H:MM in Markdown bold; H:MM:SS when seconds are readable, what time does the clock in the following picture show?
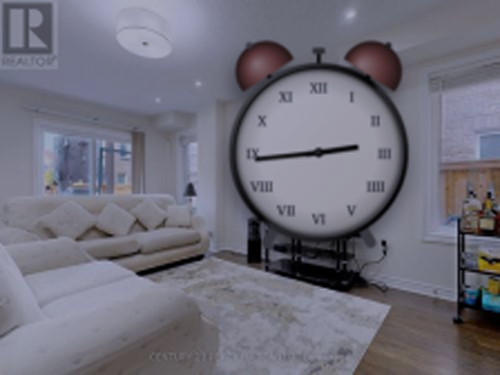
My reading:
**2:44**
